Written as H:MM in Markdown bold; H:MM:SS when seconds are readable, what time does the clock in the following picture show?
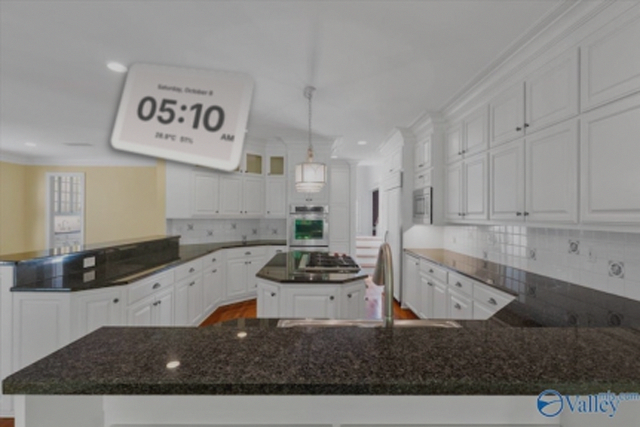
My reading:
**5:10**
